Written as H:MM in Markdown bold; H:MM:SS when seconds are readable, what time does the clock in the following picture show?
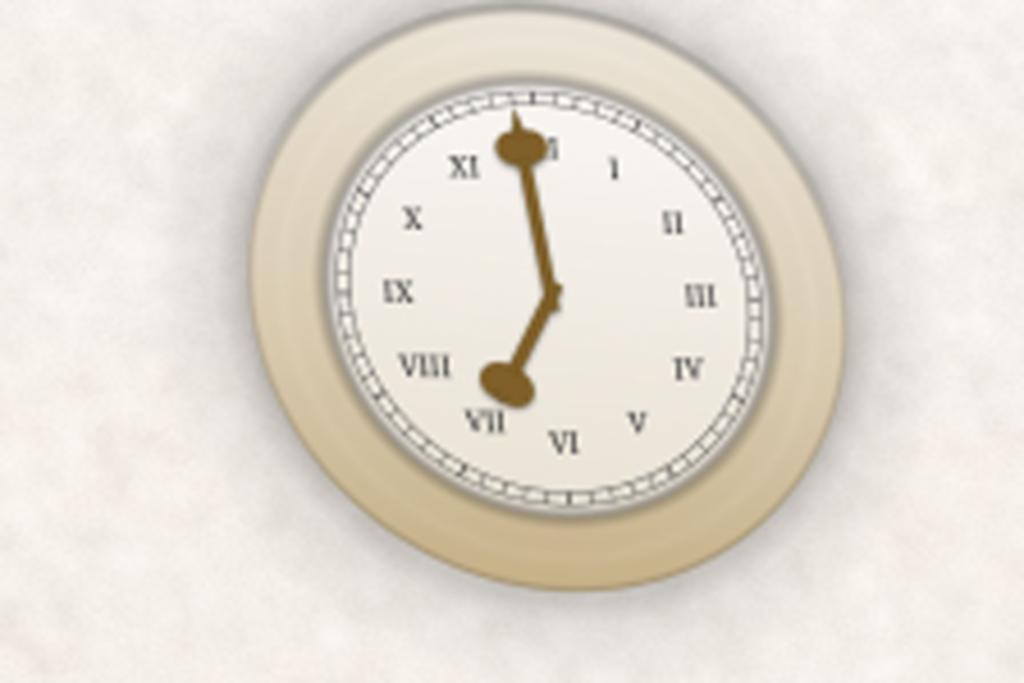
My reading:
**6:59**
